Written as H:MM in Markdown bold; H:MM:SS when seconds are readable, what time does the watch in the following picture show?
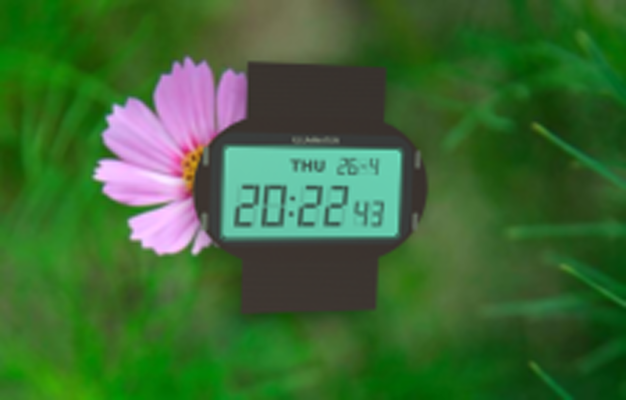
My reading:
**20:22:43**
